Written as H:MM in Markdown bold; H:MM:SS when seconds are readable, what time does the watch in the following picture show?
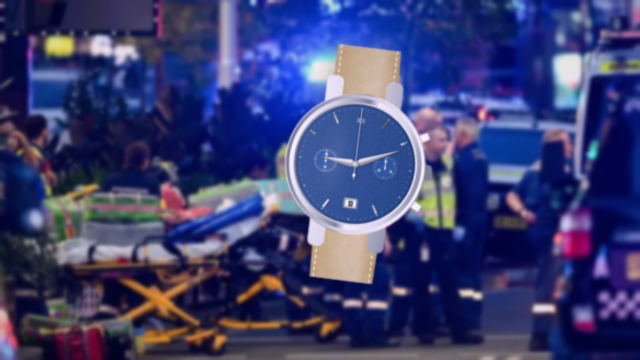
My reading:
**9:11**
